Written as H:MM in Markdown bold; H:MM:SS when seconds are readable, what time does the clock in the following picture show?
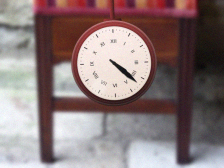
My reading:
**4:22**
